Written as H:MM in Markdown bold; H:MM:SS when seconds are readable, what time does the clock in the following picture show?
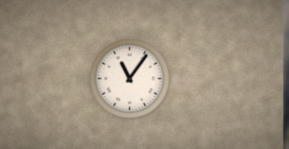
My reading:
**11:06**
